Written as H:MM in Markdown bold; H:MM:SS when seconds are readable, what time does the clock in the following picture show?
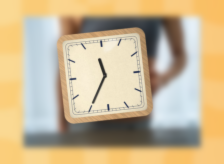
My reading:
**11:35**
